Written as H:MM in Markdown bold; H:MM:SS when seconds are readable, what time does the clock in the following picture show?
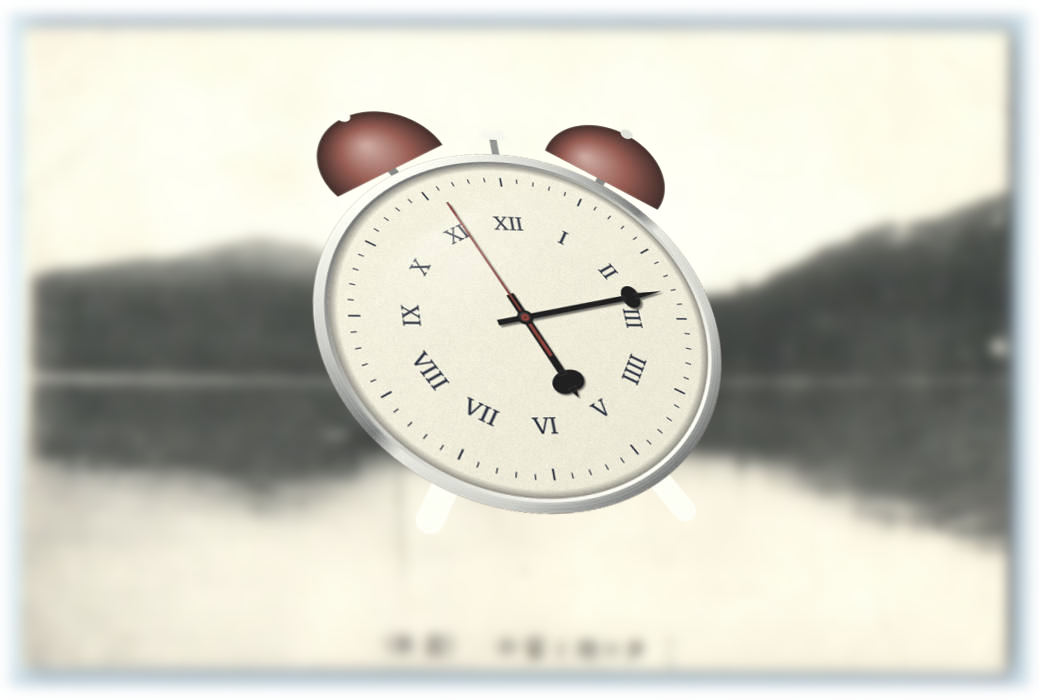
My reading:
**5:12:56**
